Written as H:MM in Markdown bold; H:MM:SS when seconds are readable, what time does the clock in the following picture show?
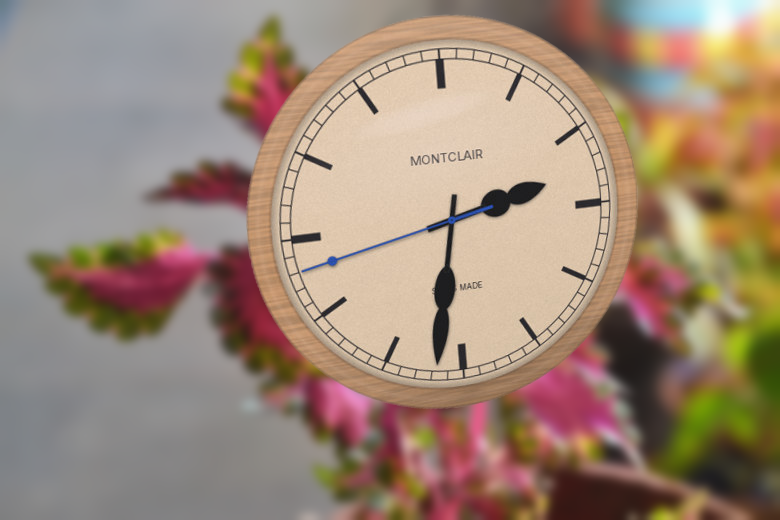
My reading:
**2:31:43**
